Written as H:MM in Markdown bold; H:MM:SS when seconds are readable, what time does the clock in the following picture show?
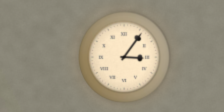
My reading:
**3:06**
